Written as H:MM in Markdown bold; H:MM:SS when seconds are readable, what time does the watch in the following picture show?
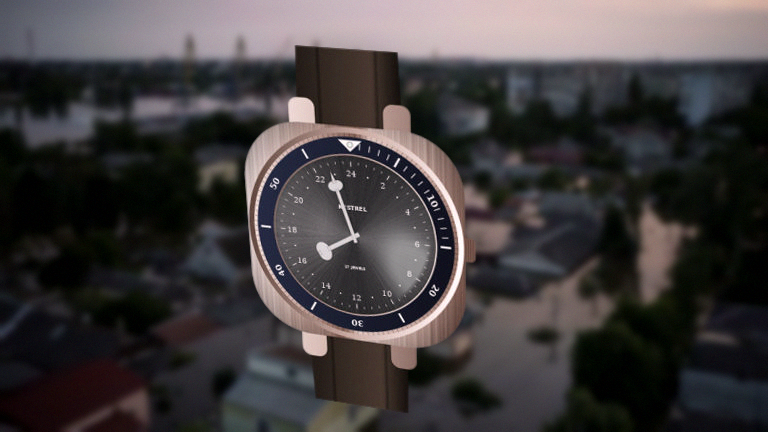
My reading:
**15:57**
